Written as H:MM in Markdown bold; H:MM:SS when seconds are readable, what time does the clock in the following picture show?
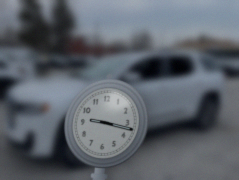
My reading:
**9:17**
